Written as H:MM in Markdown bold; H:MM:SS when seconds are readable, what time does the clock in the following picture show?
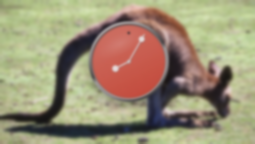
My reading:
**8:05**
